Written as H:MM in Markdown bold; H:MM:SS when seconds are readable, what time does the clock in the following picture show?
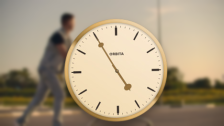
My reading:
**4:55**
